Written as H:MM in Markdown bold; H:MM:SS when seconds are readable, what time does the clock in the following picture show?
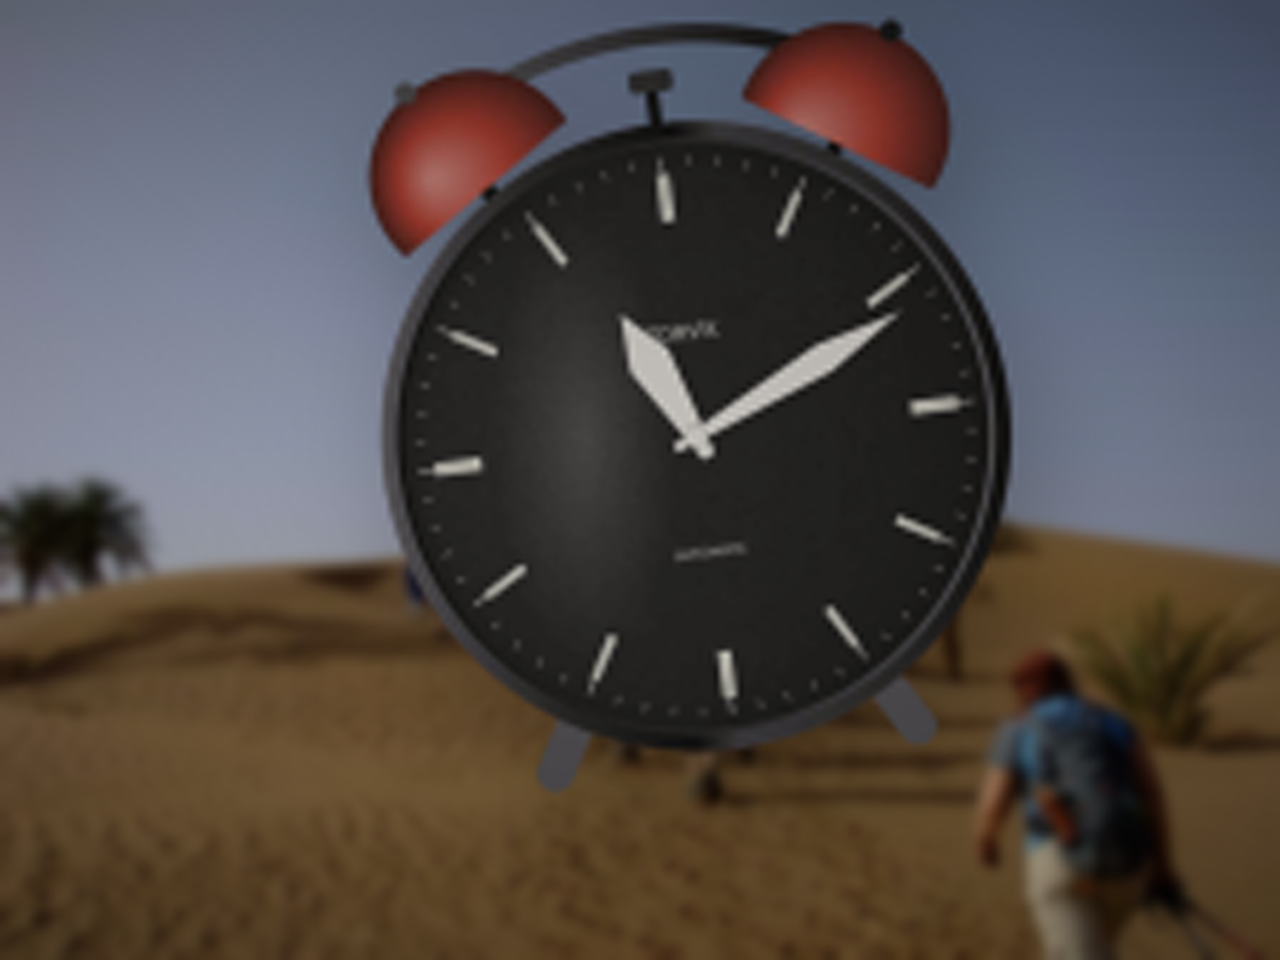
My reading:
**11:11**
